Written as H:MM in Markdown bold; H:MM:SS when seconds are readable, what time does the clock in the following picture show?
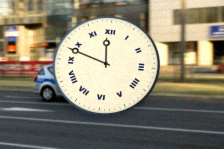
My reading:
**11:48**
